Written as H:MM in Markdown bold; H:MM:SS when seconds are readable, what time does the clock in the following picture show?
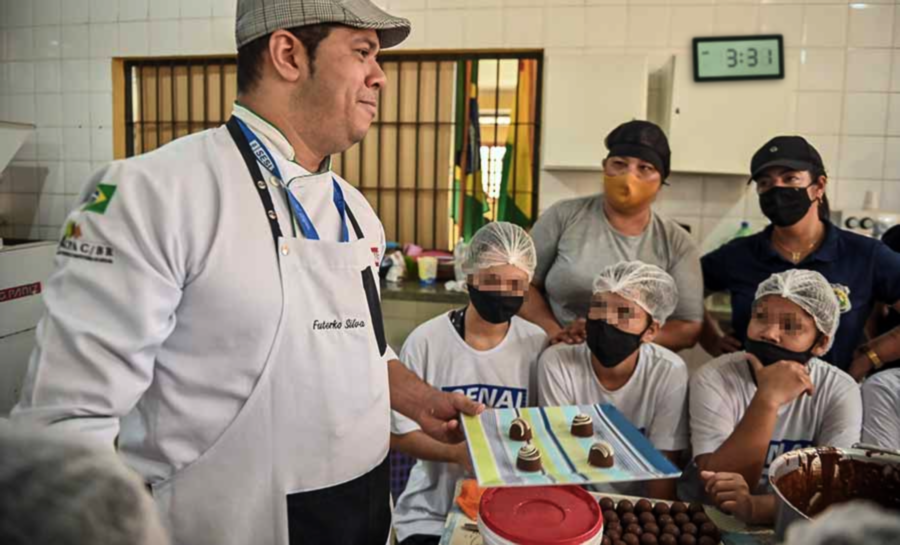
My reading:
**3:31**
